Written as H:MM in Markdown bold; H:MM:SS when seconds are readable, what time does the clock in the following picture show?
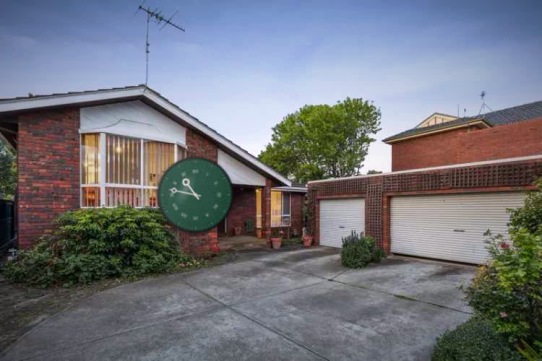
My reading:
**10:47**
